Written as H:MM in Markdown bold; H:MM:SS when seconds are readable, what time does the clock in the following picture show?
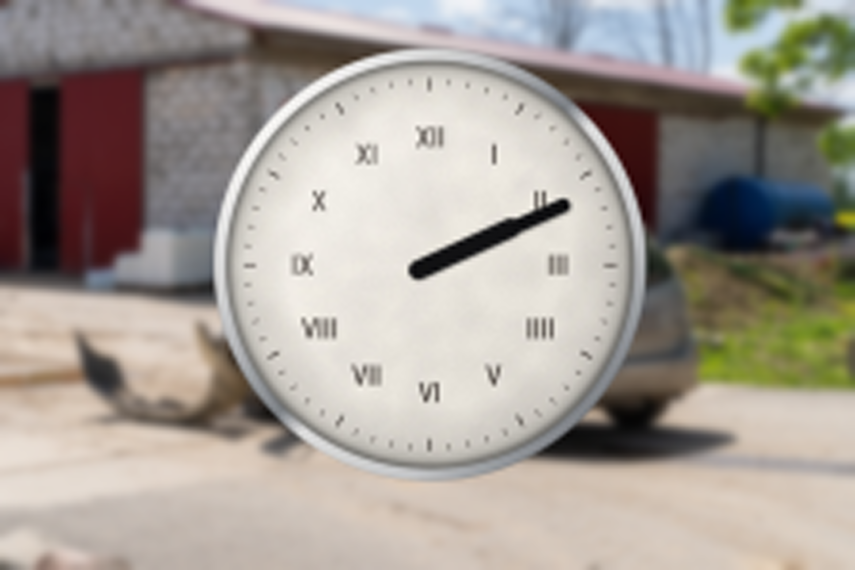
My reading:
**2:11**
